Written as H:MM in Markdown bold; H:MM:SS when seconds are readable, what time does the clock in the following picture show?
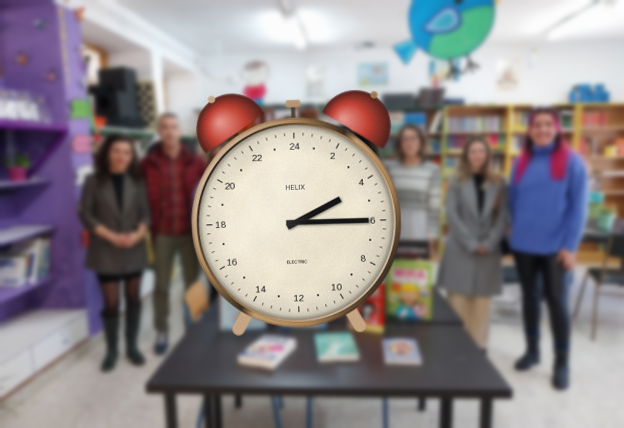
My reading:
**4:15**
